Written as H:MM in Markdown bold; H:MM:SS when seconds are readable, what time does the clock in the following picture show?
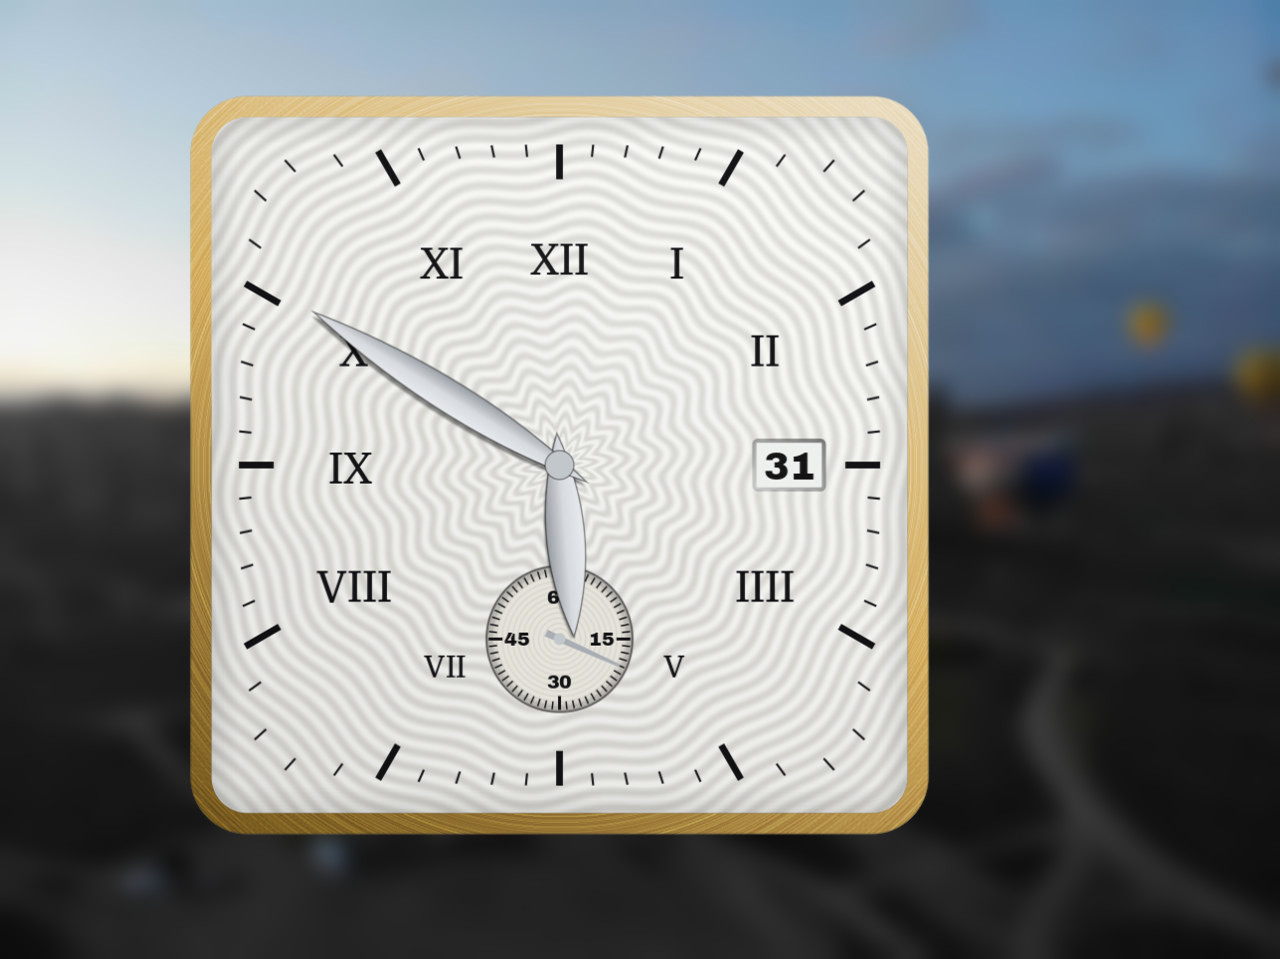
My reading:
**5:50:19**
